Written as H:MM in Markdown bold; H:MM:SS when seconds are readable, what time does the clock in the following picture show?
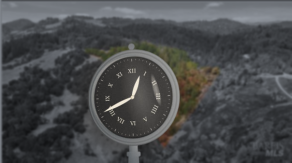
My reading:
**12:41**
